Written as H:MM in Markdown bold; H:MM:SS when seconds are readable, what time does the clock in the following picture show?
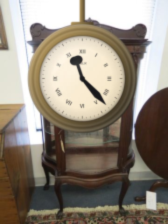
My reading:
**11:23**
